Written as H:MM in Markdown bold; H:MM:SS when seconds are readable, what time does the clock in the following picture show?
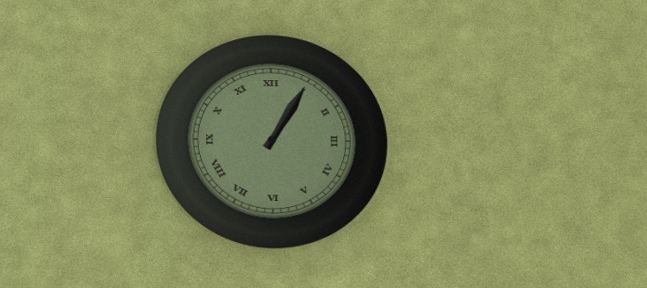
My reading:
**1:05**
